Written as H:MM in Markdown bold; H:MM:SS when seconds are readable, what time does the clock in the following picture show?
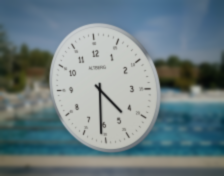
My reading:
**4:31**
